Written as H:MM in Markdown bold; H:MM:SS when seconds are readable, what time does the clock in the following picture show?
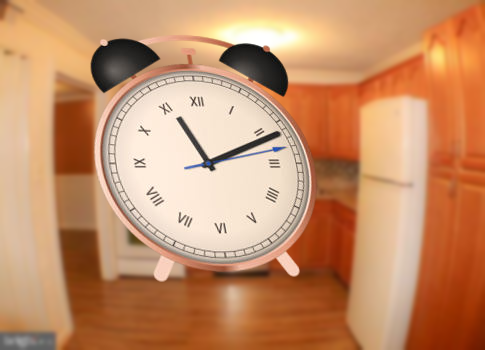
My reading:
**11:11:13**
